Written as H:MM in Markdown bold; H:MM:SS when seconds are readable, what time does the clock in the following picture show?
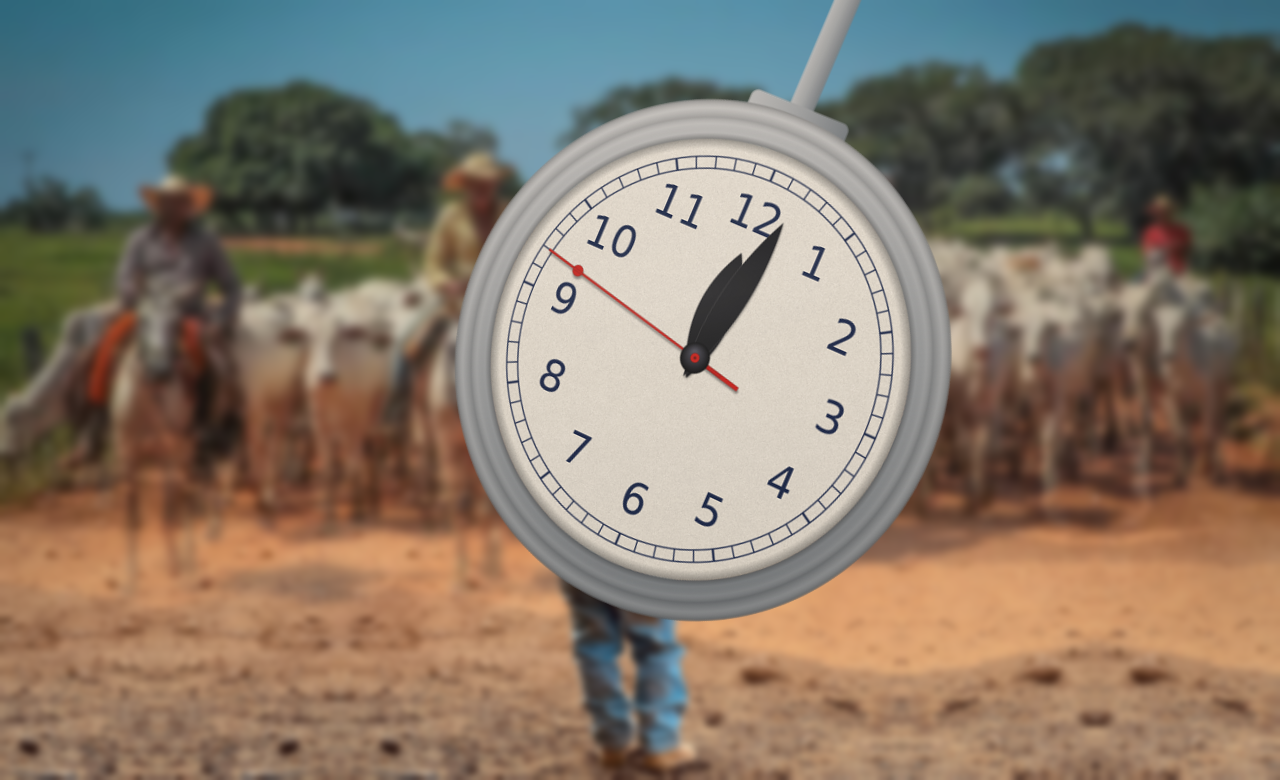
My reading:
**12:01:47**
